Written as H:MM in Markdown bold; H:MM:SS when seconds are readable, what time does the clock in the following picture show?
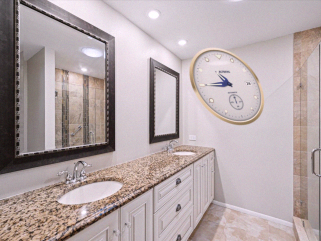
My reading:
**10:45**
